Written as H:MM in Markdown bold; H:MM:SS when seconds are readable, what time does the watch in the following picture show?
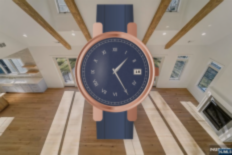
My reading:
**1:25**
